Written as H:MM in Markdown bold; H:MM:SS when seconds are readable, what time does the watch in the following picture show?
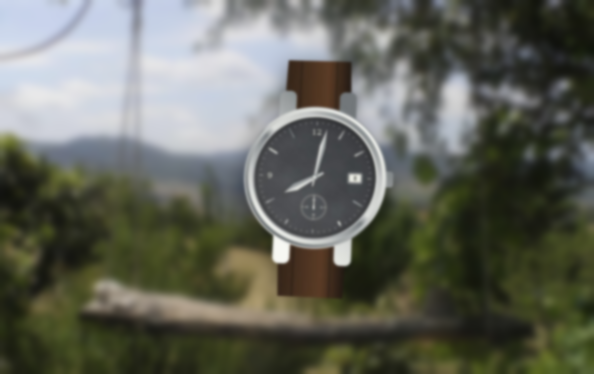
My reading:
**8:02**
